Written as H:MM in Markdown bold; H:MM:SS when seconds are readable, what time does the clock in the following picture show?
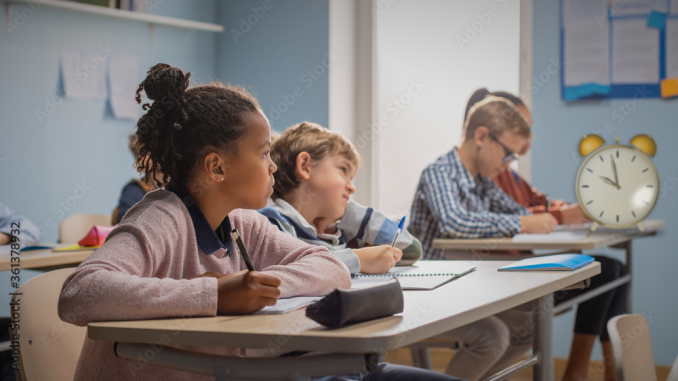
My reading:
**9:58**
